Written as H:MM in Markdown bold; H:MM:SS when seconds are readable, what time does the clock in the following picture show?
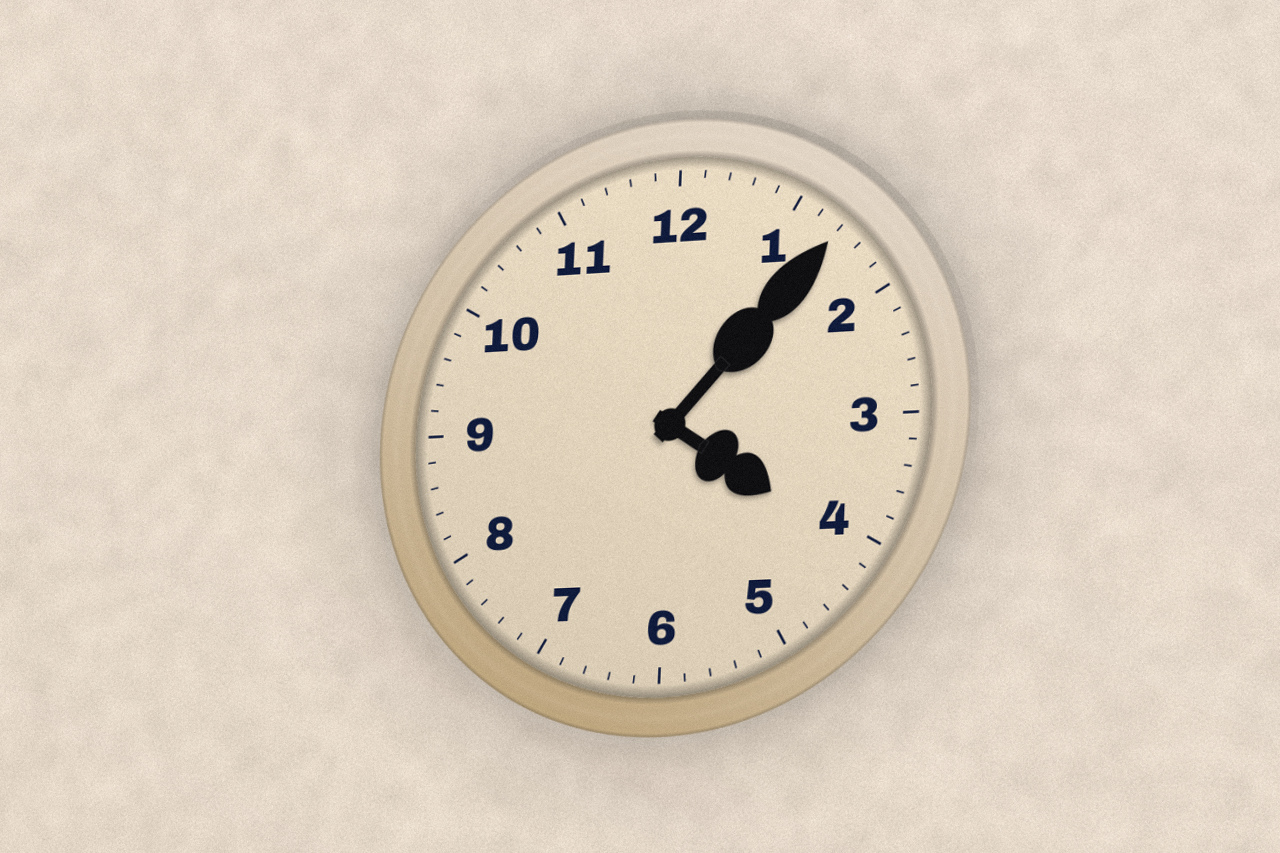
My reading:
**4:07**
